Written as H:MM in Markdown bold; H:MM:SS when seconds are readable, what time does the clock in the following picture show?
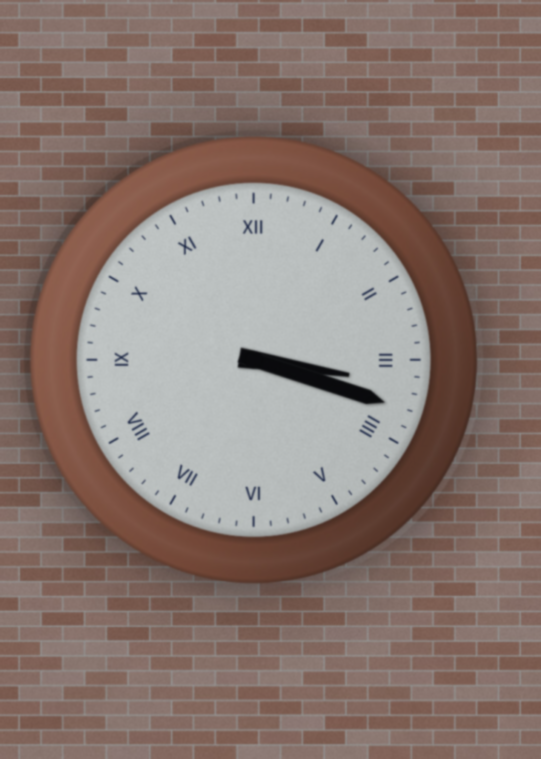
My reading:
**3:18**
